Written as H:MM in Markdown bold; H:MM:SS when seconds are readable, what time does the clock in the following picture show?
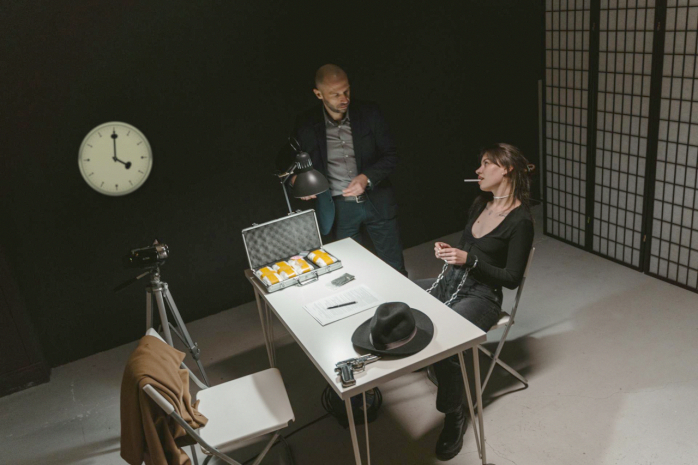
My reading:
**4:00**
